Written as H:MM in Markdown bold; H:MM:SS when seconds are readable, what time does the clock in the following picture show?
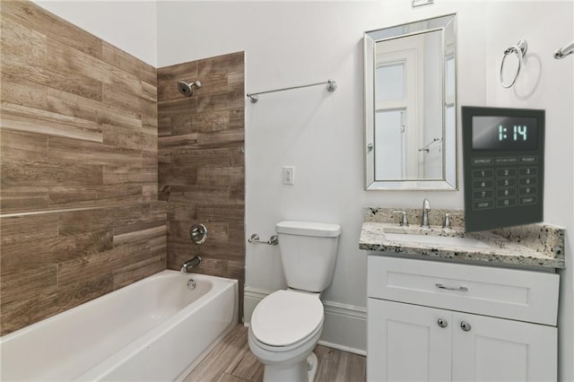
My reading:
**1:14**
